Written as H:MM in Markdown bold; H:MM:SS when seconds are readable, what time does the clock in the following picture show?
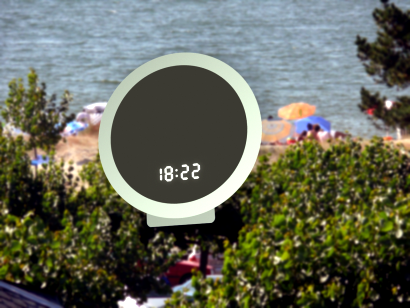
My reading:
**18:22**
